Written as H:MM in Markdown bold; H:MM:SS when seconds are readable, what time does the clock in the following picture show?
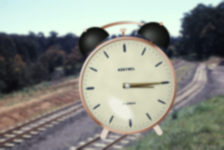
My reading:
**3:15**
